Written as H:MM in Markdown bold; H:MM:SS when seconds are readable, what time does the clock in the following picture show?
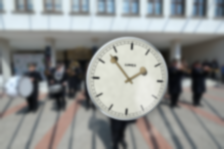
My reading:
**1:53**
